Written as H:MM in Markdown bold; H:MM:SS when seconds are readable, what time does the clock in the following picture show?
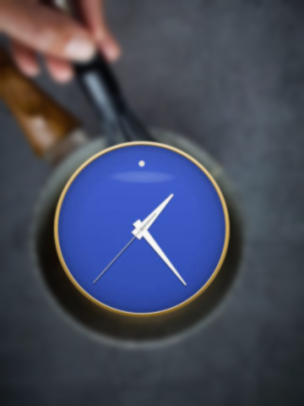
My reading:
**1:23:37**
